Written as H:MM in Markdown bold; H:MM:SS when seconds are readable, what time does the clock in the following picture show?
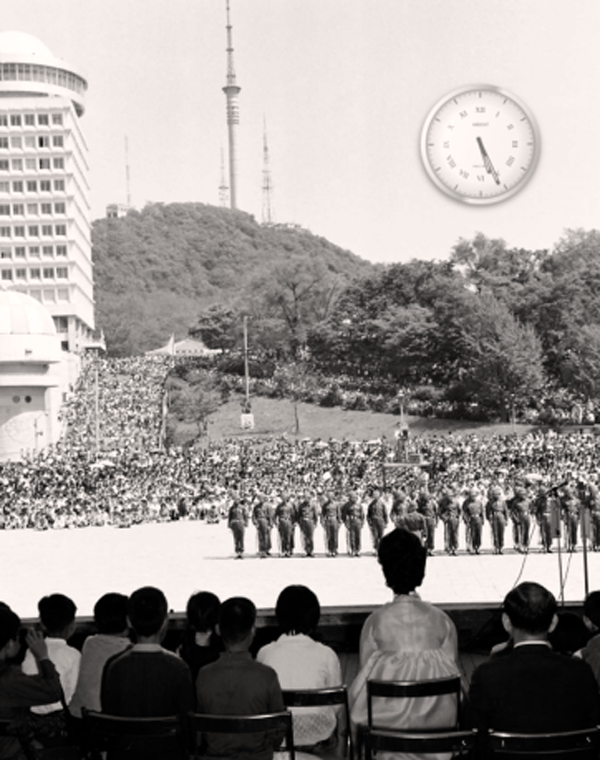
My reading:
**5:26**
